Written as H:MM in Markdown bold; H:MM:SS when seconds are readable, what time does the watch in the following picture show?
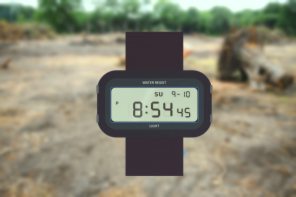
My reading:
**8:54:45**
